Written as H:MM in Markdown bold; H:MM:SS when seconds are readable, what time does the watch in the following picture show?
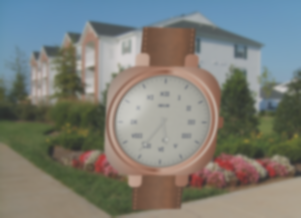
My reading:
**5:36**
